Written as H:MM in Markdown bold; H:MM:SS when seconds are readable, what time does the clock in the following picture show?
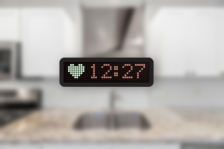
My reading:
**12:27**
